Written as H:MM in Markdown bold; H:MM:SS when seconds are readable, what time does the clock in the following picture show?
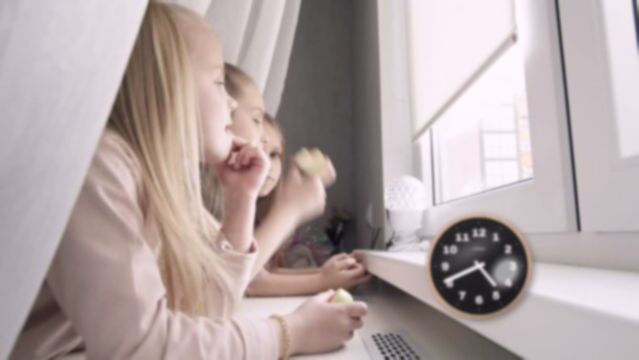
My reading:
**4:41**
